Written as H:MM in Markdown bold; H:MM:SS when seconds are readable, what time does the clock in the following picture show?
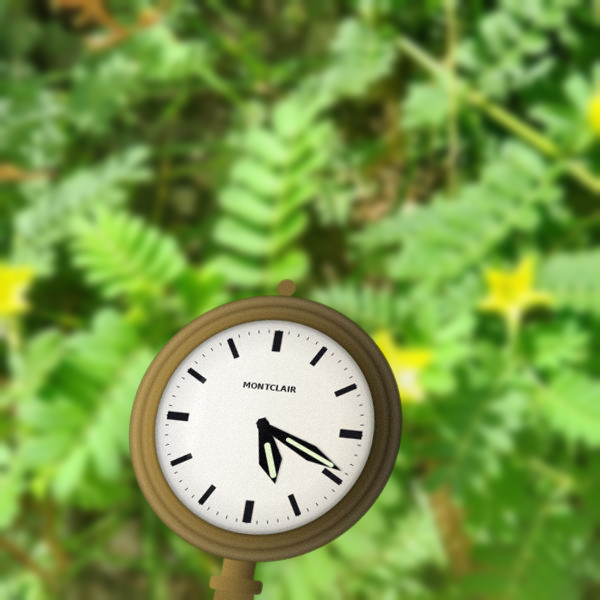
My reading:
**5:19**
